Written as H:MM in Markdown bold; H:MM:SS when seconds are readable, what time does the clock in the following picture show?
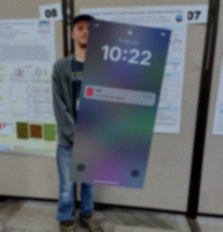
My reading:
**10:22**
